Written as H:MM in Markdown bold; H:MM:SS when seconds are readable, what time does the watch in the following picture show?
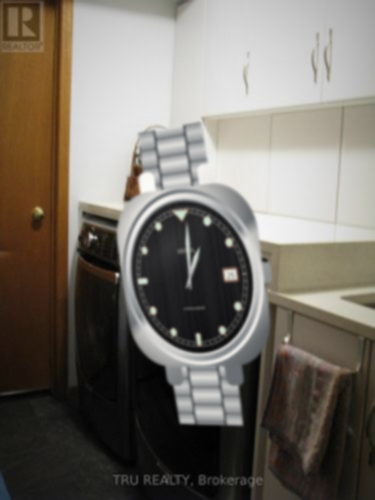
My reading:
**1:01**
